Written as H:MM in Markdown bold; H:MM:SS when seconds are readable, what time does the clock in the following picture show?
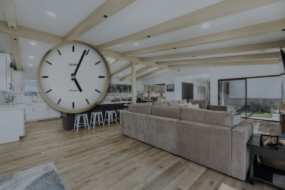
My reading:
**5:04**
